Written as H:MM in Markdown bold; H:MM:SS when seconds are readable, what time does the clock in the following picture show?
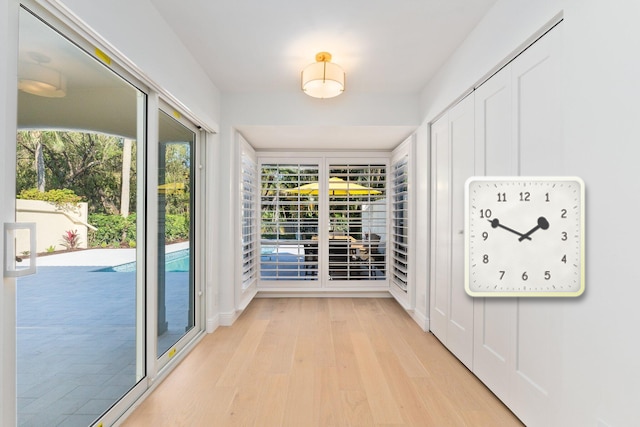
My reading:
**1:49**
